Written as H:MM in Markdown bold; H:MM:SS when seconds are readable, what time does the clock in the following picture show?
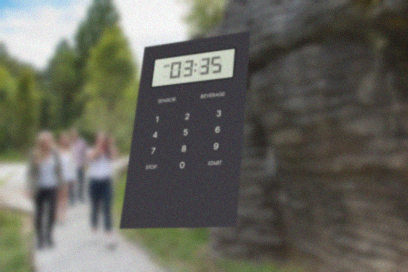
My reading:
**3:35**
